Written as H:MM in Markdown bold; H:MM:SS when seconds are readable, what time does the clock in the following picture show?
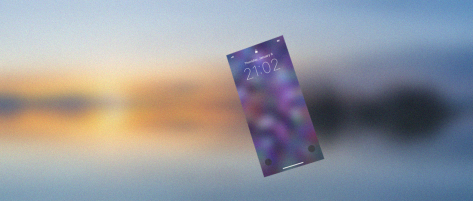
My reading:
**21:02**
